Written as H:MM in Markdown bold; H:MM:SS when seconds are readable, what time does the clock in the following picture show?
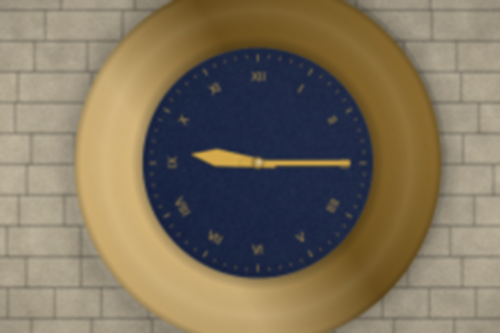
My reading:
**9:15**
